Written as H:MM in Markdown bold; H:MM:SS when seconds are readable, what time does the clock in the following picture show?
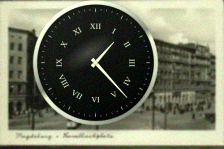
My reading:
**1:23**
